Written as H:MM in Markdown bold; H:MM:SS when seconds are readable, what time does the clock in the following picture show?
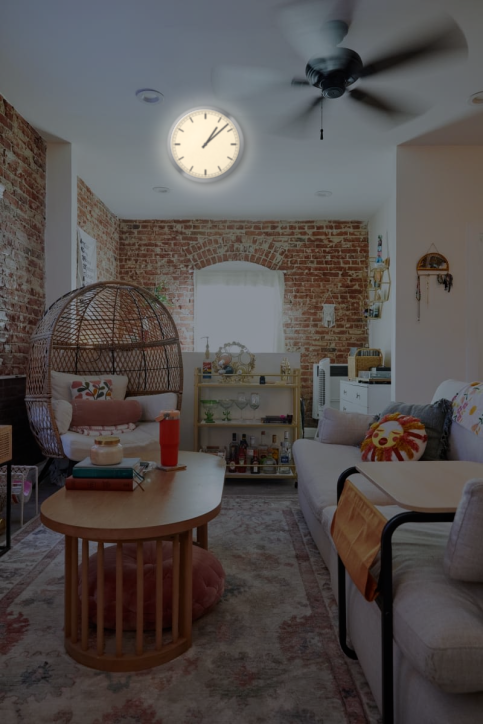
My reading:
**1:08**
